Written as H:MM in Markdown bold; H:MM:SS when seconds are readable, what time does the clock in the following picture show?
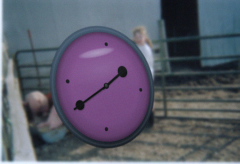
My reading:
**1:39**
